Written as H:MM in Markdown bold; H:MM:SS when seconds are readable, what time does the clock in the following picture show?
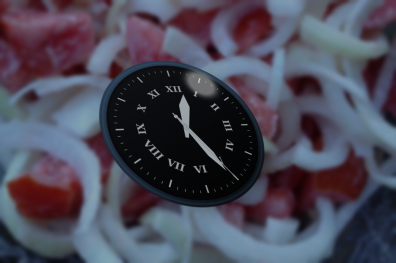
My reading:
**12:25:25**
